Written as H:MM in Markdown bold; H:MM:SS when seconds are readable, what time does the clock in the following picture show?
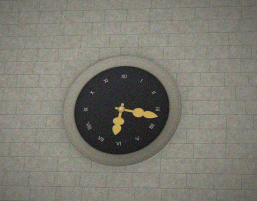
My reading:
**6:17**
